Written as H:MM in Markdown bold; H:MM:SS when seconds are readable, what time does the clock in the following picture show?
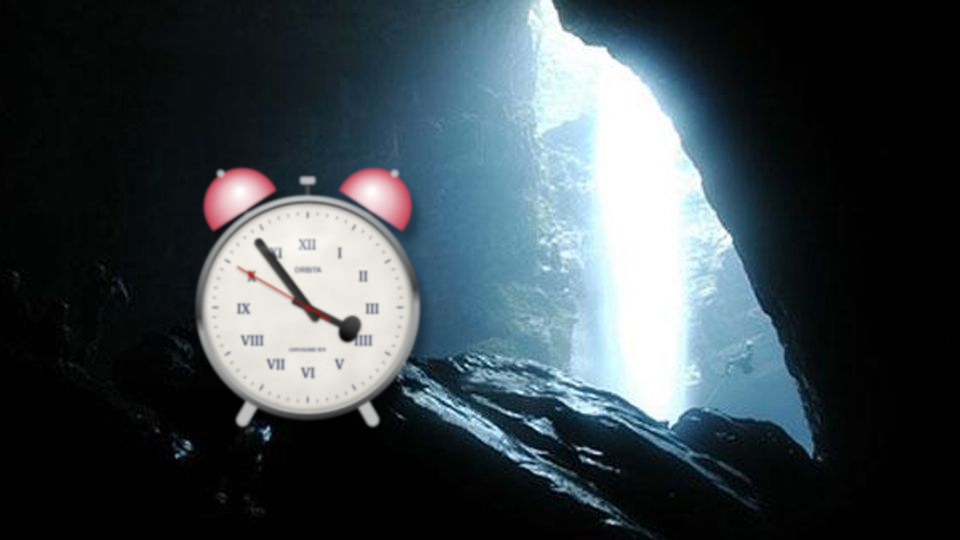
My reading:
**3:53:50**
